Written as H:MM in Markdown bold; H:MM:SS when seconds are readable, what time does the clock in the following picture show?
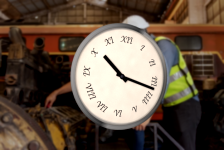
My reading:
**10:17**
